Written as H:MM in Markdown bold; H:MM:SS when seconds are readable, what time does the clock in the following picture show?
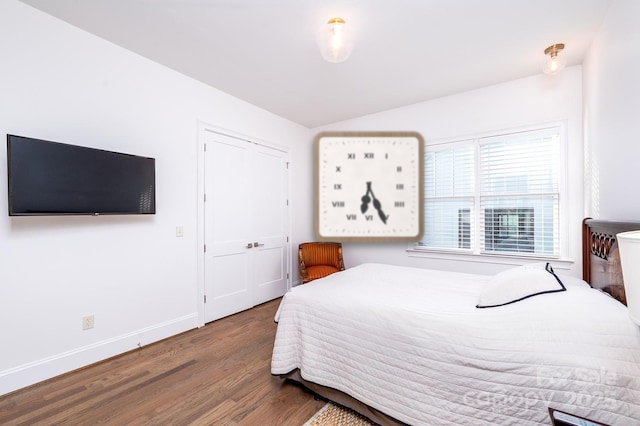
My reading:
**6:26**
